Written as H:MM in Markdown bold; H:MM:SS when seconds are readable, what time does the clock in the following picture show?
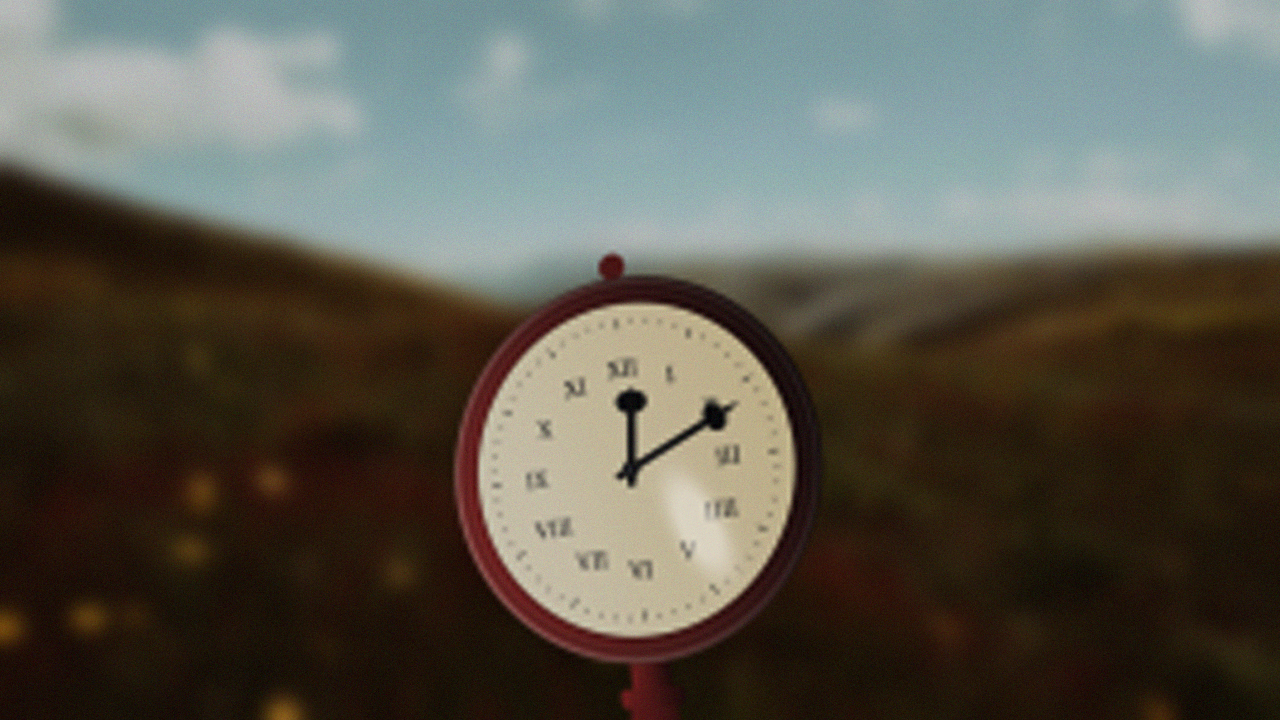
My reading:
**12:11**
